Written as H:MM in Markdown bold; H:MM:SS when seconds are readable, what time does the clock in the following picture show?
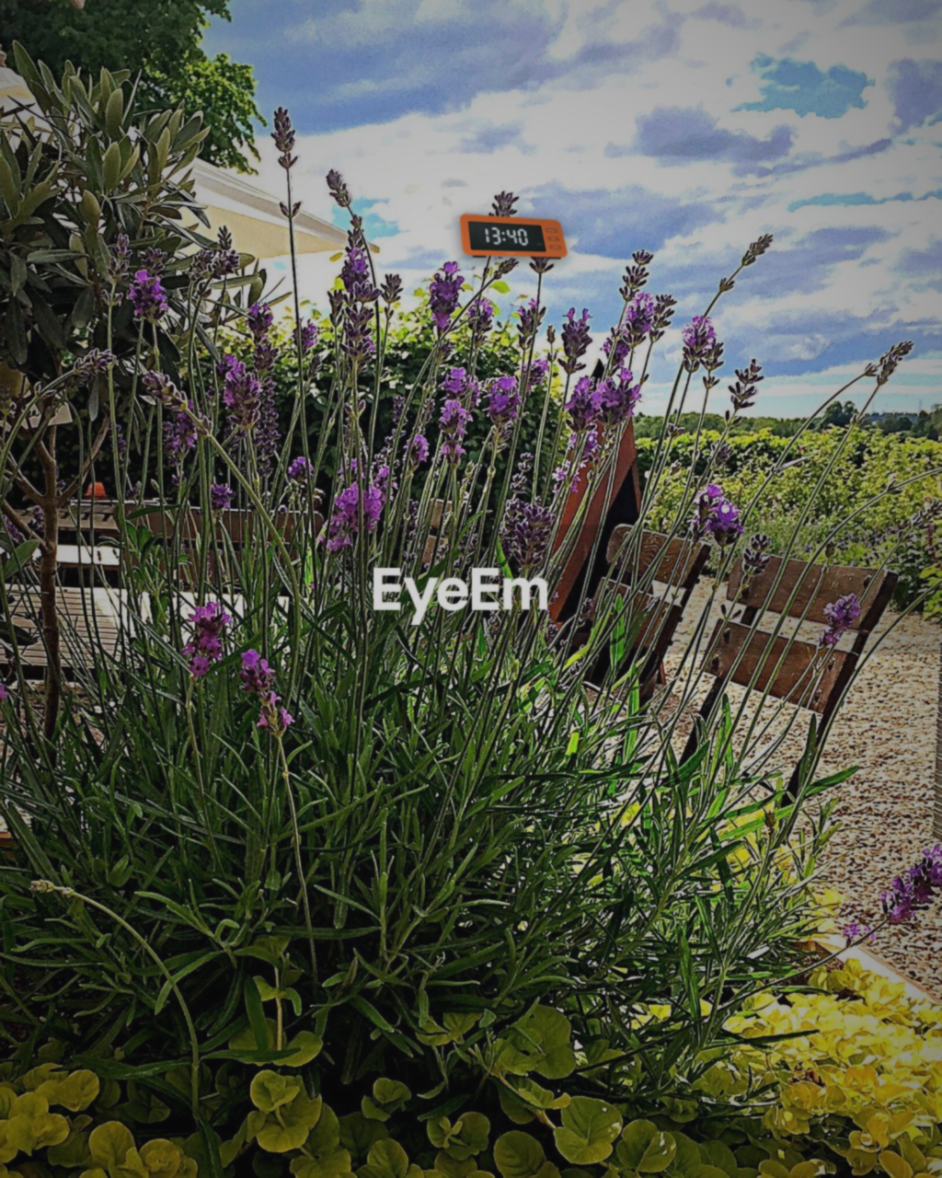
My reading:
**13:40**
